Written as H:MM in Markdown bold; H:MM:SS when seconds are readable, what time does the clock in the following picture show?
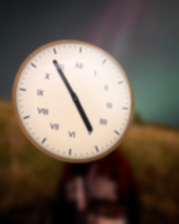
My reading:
**4:54**
